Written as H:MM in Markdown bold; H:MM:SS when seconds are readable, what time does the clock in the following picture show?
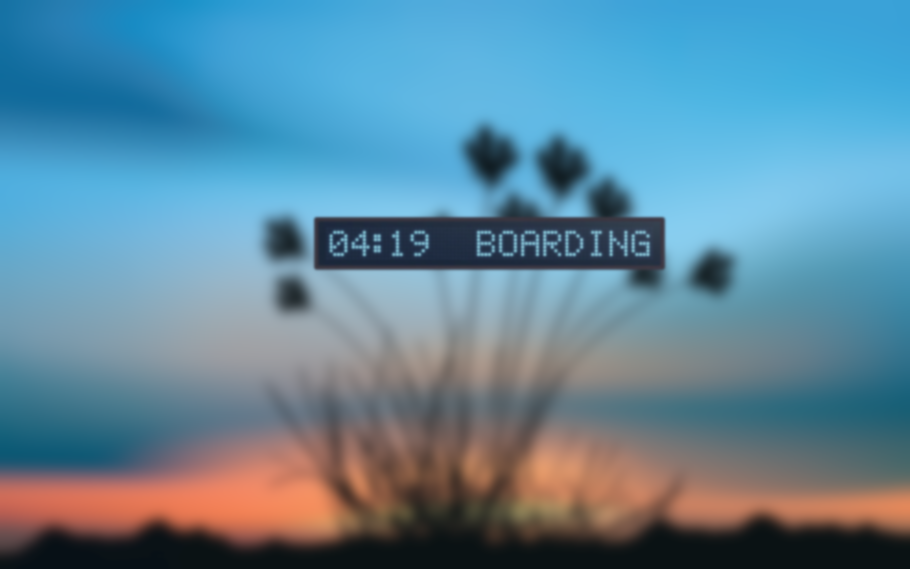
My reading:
**4:19**
